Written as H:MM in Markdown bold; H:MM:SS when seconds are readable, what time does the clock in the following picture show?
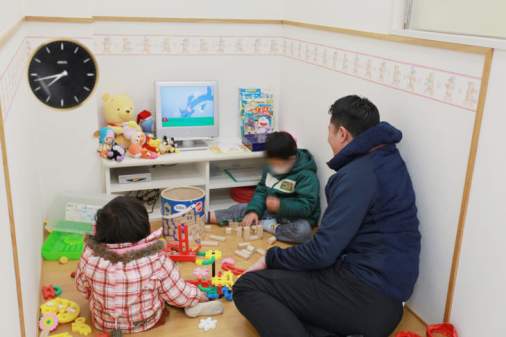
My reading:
**7:43**
